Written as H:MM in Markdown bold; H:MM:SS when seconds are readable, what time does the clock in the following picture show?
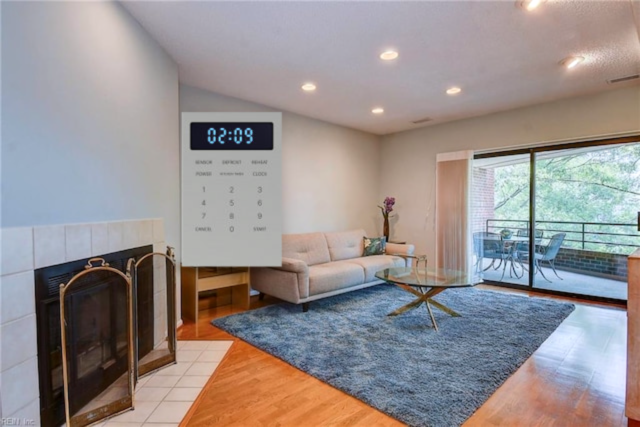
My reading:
**2:09**
